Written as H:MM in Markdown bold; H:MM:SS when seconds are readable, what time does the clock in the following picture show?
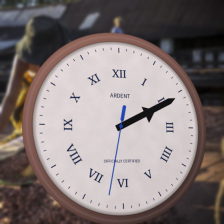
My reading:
**2:10:32**
